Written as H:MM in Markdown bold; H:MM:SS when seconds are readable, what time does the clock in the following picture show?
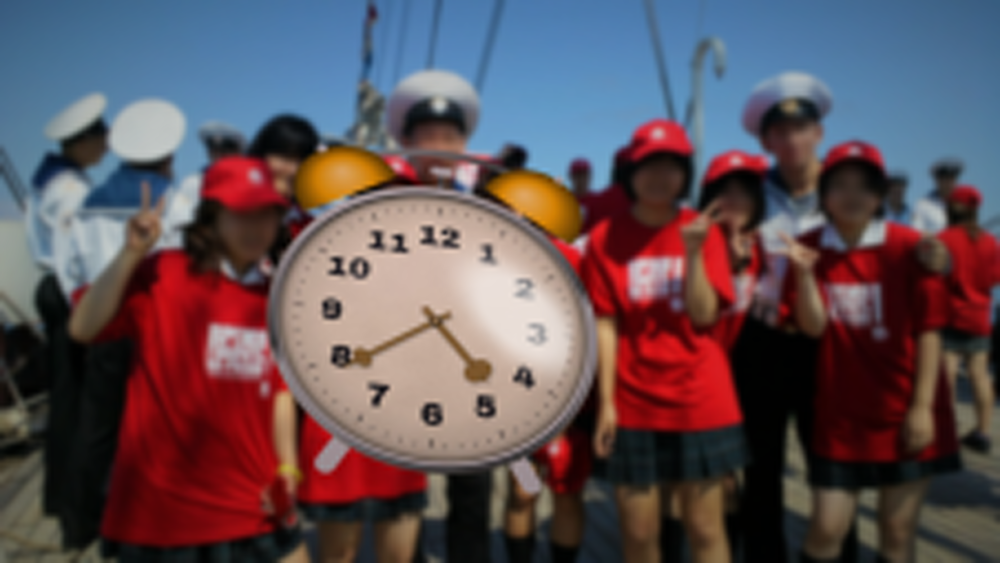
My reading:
**4:39**
